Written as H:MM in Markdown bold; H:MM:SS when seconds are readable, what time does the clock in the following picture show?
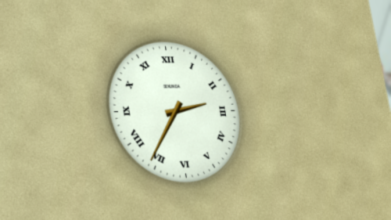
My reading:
**2:36**
